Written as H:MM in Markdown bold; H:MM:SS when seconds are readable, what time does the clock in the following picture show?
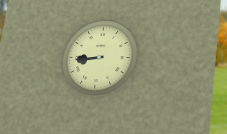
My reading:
**8:44**
